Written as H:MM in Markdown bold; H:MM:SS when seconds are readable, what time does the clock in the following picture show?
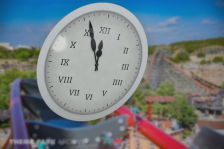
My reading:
**11:56**
